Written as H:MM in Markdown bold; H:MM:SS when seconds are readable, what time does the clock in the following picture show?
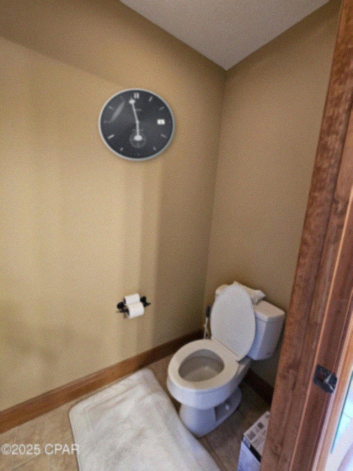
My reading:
**5:58**
